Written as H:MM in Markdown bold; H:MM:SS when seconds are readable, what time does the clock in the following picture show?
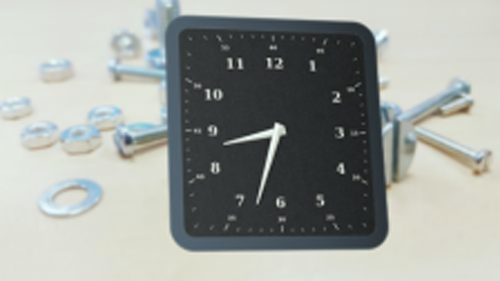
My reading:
**8:33**
